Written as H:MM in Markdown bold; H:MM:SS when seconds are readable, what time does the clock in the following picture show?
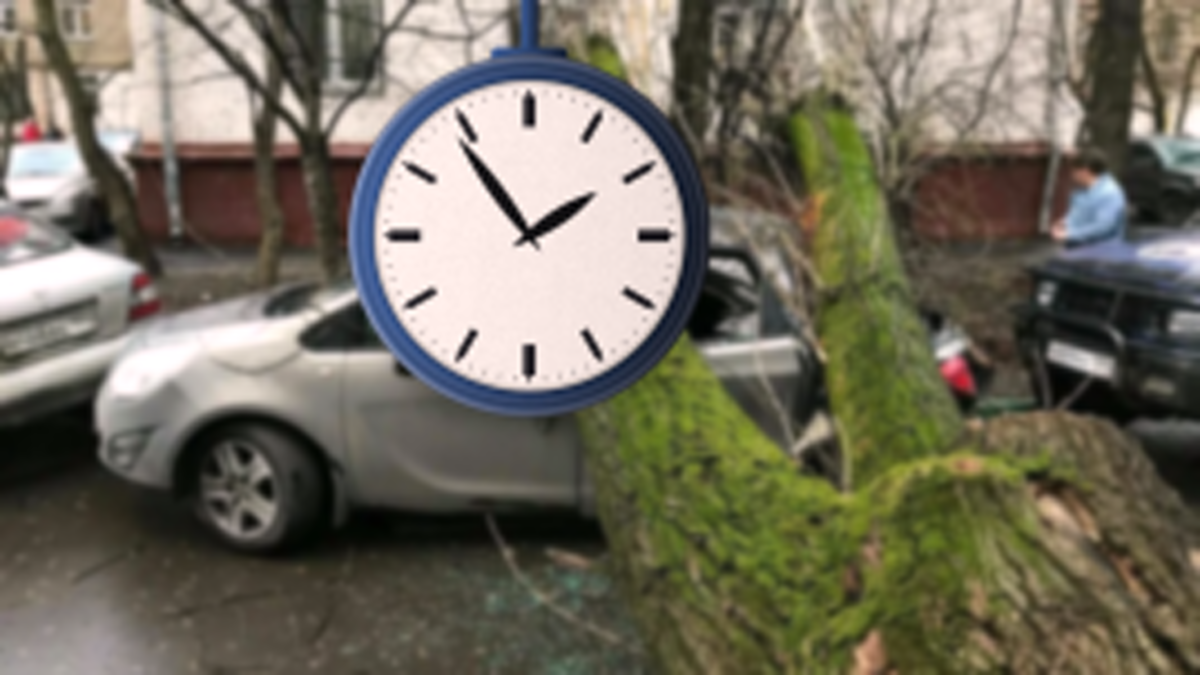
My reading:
**1:54**
